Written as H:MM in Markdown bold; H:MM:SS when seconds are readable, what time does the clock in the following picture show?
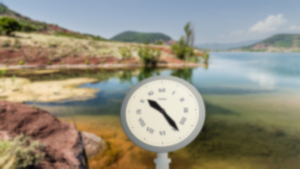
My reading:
**10:24**
